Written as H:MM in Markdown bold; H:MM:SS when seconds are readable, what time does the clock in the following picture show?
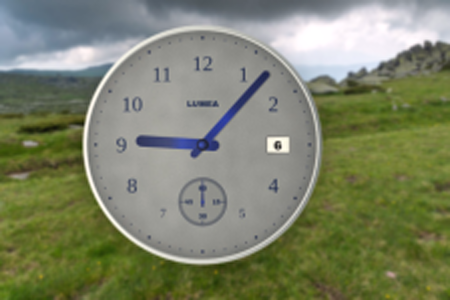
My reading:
**9:07**
